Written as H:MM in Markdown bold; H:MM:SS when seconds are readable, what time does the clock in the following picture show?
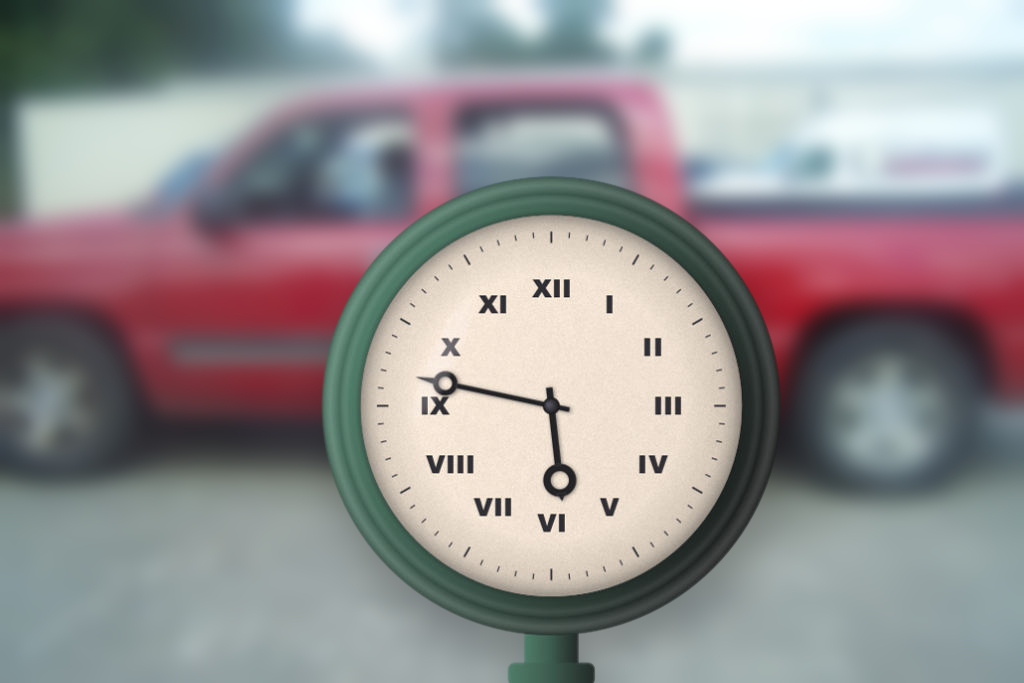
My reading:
**5:47**
